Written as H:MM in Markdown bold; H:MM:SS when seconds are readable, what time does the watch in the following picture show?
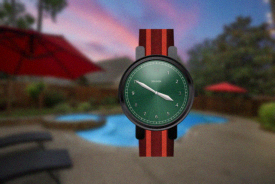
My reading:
**3:50**
